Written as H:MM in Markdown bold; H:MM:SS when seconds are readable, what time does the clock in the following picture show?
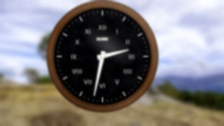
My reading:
**2:32**
